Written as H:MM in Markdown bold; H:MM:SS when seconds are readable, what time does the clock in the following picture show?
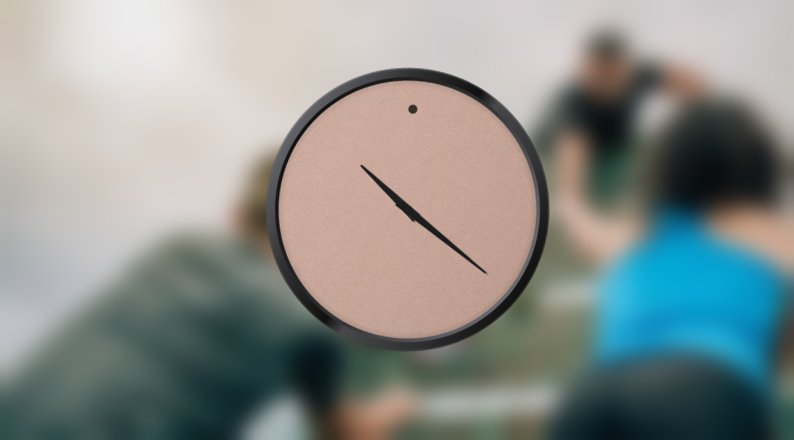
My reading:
**10:21**
